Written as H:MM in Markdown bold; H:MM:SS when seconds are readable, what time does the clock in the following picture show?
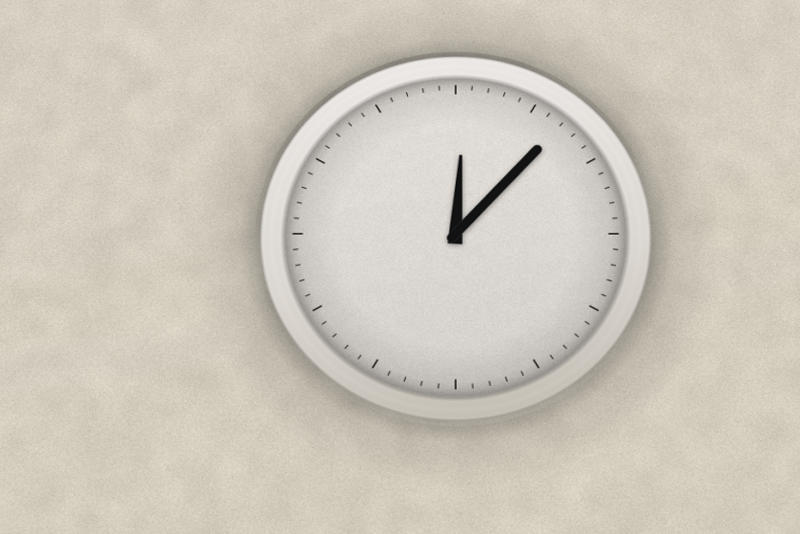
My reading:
**12:07**
